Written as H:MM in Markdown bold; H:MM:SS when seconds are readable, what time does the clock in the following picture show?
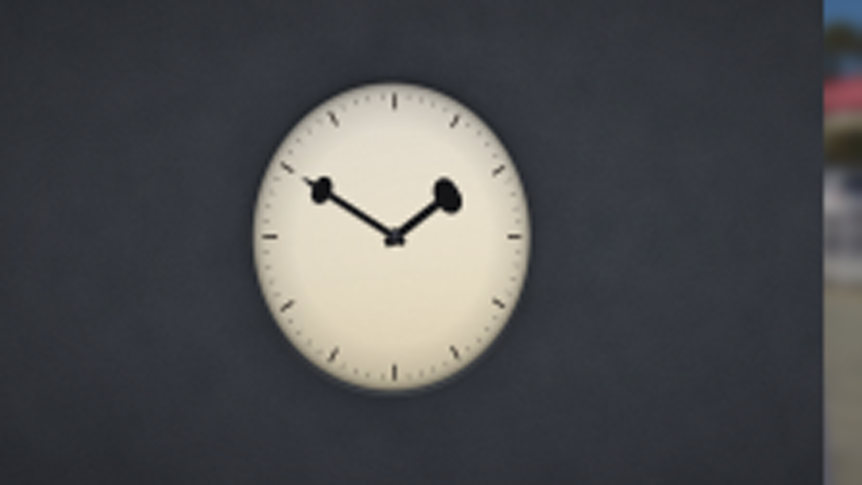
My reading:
**1:50**
